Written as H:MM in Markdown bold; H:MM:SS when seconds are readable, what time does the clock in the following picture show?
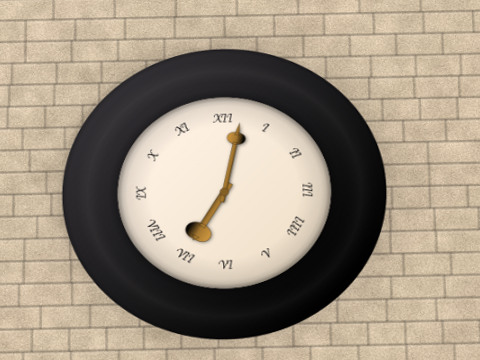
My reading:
**7:02**
